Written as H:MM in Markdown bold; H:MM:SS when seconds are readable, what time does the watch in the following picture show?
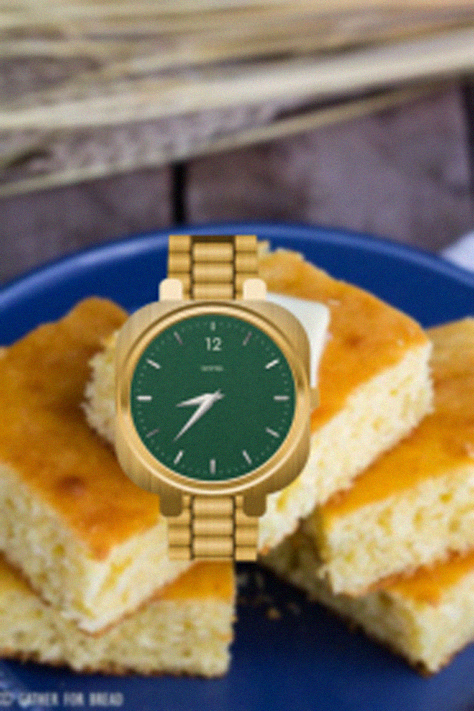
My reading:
**8:37**
